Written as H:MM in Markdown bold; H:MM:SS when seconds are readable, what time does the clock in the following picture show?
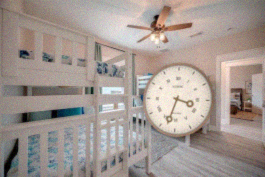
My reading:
**3:33**
